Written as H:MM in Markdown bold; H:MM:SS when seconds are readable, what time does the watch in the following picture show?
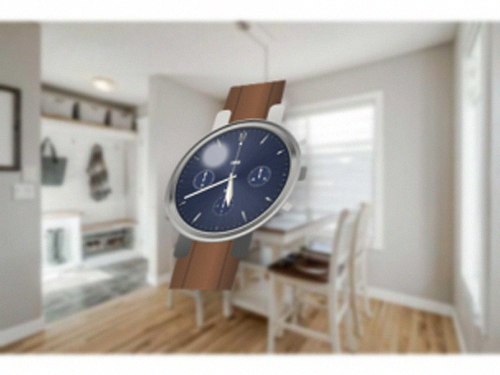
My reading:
**5:41**
